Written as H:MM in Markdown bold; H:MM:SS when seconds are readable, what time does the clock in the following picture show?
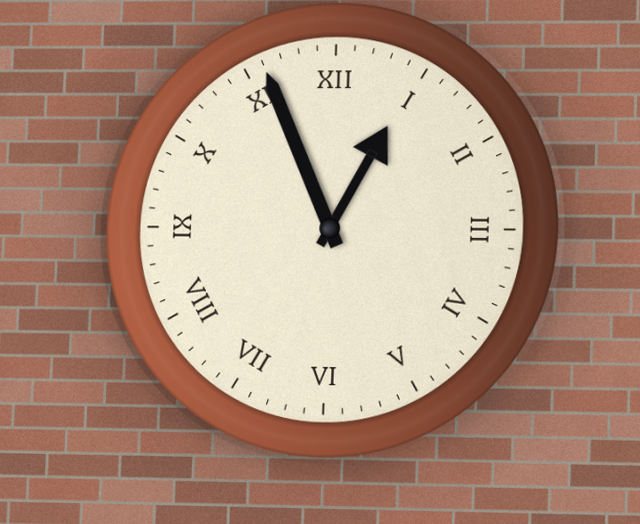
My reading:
**12:56**
